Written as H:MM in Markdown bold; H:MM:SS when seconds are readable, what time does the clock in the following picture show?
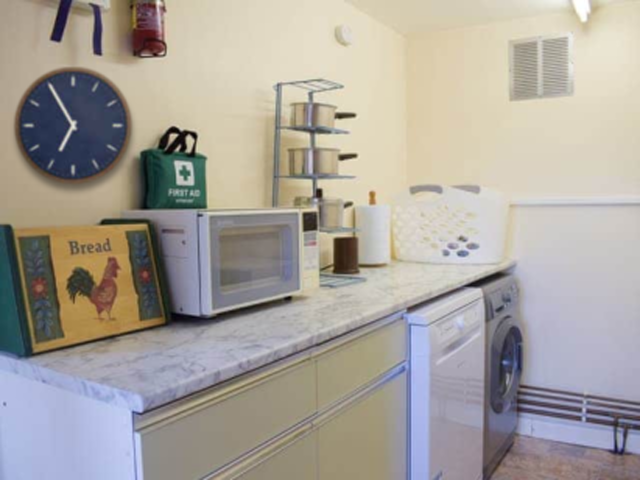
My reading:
**6:55**
